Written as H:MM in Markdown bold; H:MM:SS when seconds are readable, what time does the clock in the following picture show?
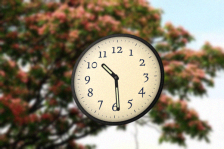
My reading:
**10:29**
